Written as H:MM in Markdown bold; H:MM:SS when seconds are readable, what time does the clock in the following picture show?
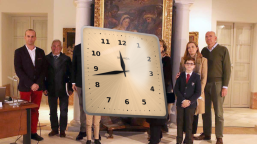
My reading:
**11:43**
